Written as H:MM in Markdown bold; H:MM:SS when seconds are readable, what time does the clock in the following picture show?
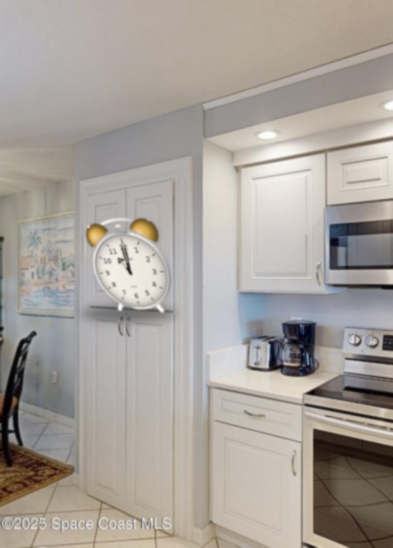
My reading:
**11:00**
